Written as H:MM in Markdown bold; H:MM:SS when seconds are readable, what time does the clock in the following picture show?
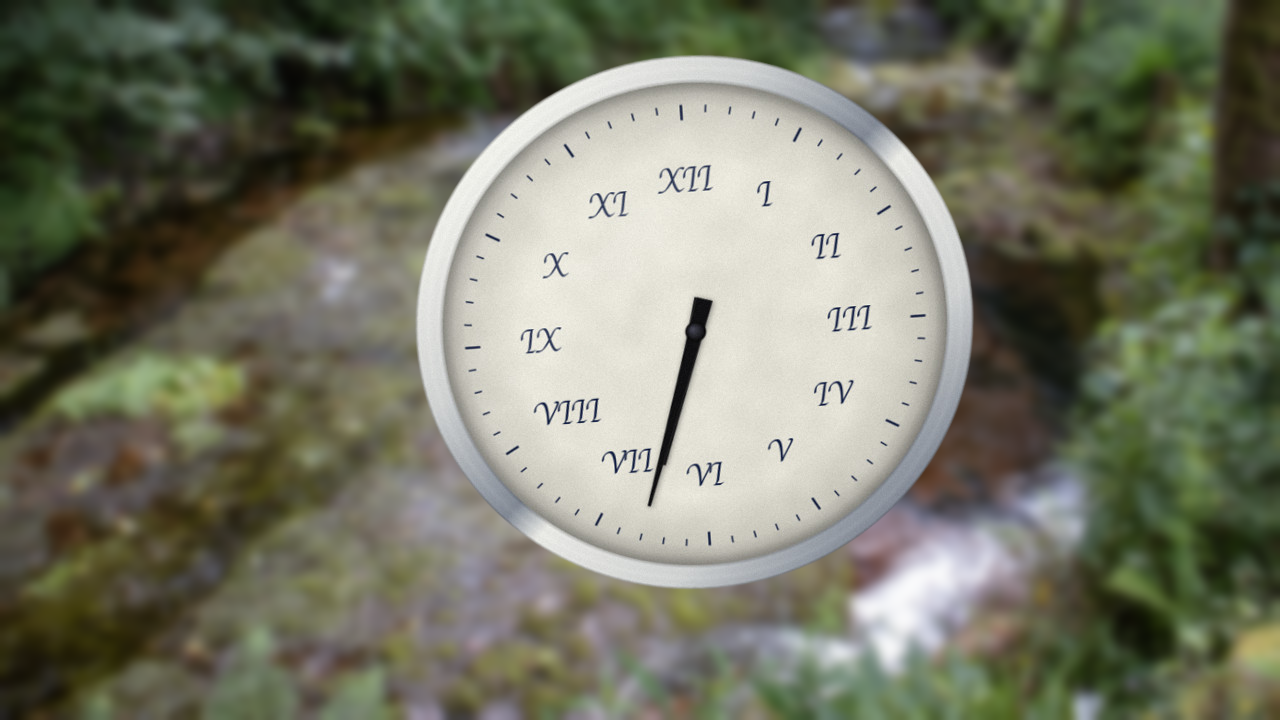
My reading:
**6:33**
